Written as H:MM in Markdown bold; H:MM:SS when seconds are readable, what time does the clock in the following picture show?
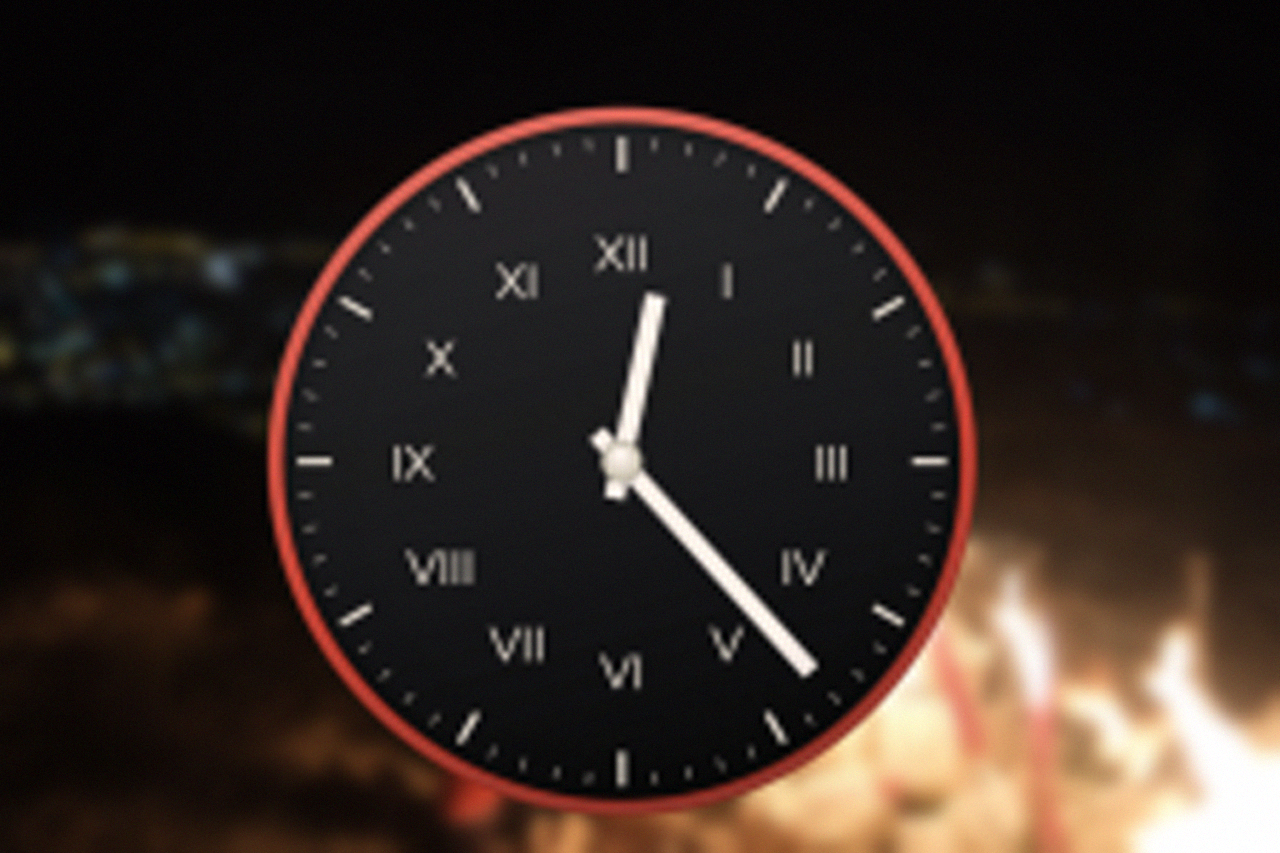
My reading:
**12:23**
